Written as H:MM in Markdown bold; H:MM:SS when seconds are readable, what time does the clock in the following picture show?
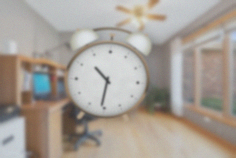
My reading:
**10:31**
